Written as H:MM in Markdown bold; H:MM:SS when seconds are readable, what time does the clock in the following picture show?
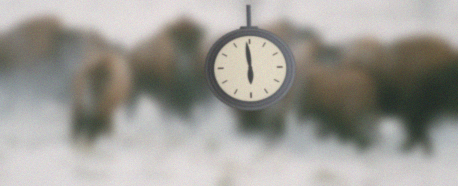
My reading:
**5:59**
